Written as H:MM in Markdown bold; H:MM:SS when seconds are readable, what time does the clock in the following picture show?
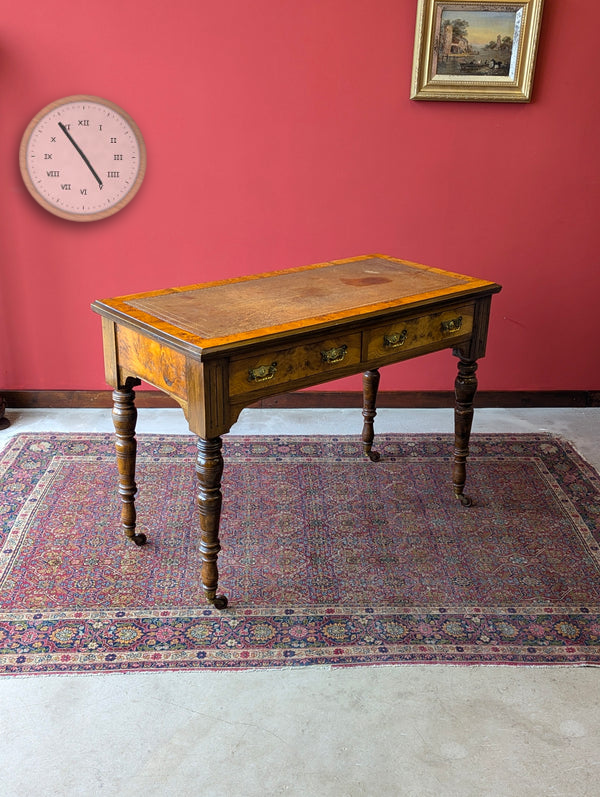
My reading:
**4:54**
